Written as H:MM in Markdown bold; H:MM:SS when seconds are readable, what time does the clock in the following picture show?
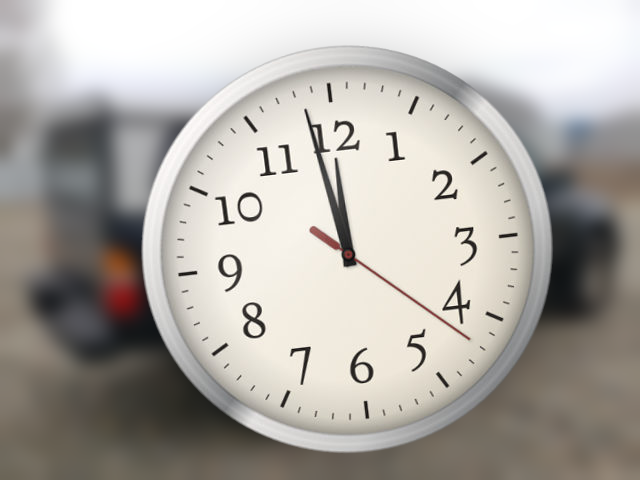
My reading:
**11:58:22**
